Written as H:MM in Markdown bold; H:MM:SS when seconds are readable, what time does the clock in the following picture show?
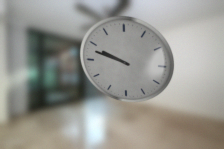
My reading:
**9:48**
